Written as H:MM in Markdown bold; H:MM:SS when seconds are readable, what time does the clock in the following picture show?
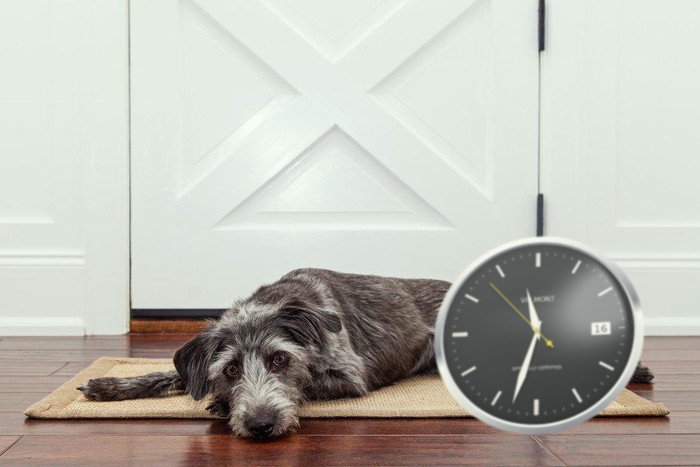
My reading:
**11:32:53**
